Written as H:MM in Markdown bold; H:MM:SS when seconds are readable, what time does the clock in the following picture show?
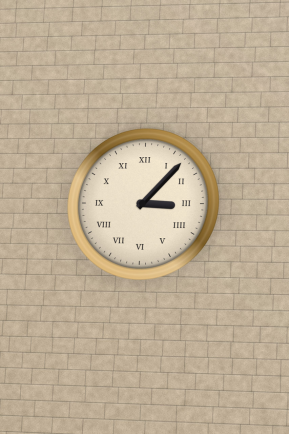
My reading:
**3:07**
